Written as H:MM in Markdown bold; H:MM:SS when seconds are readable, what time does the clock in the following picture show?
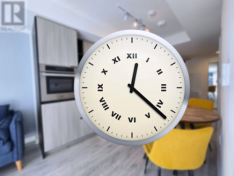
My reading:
**12:22**
